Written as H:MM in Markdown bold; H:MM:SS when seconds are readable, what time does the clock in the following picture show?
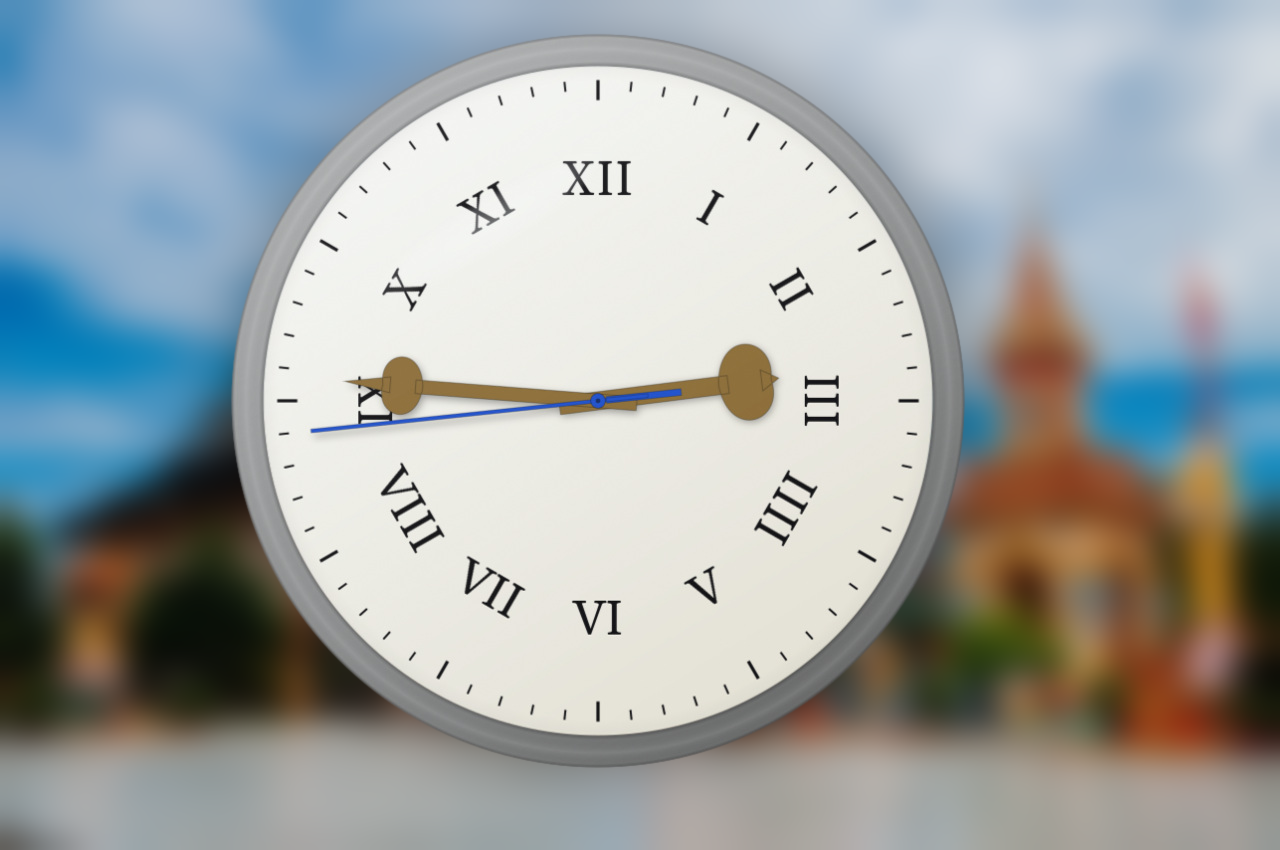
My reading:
**2:45:44**
